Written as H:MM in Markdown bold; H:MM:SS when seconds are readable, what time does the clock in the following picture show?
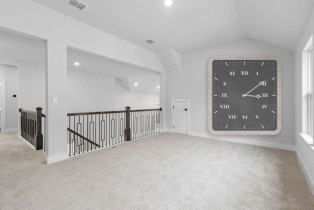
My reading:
**3:09**
